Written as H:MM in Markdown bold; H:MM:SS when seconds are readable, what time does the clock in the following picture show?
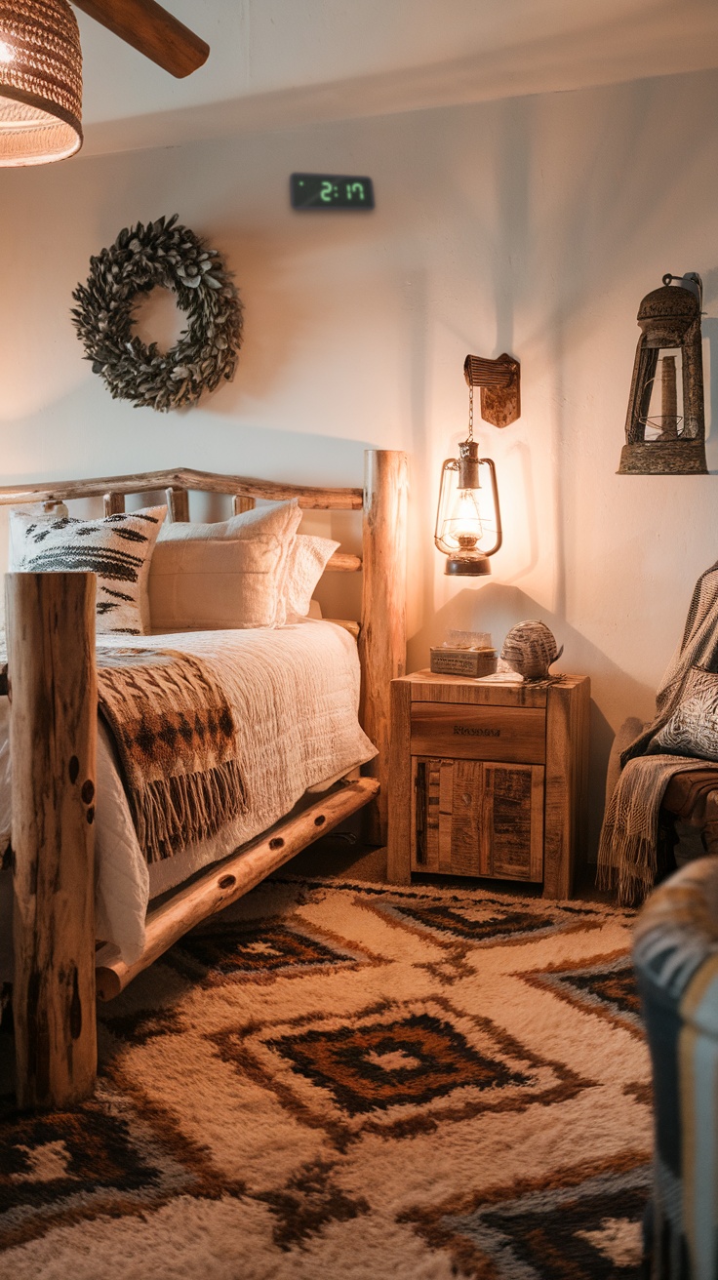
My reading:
**2:17**
